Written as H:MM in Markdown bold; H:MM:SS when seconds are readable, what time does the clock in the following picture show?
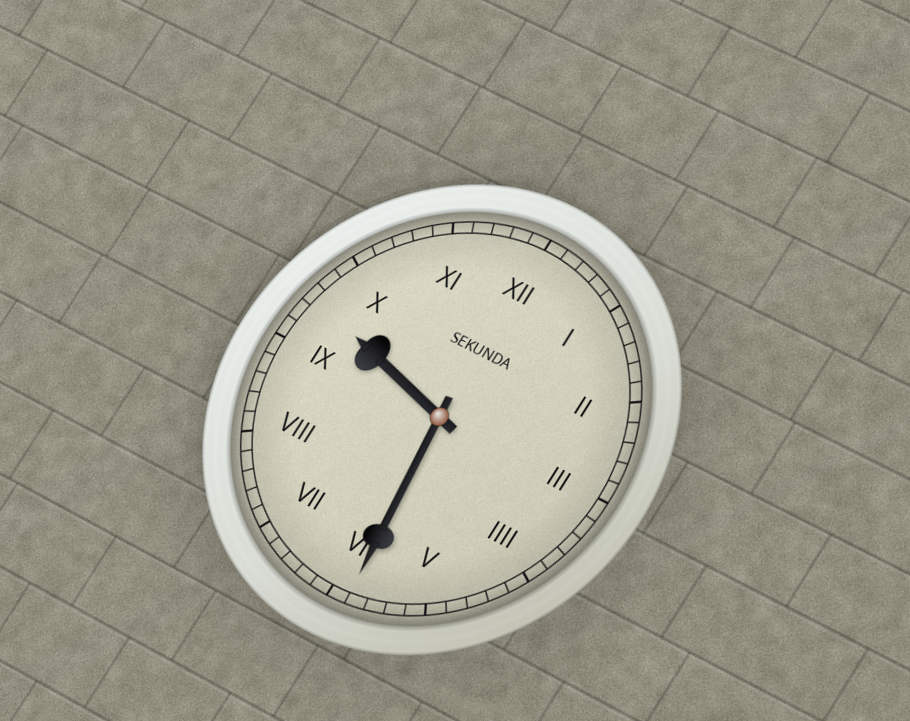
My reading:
**9:29**
